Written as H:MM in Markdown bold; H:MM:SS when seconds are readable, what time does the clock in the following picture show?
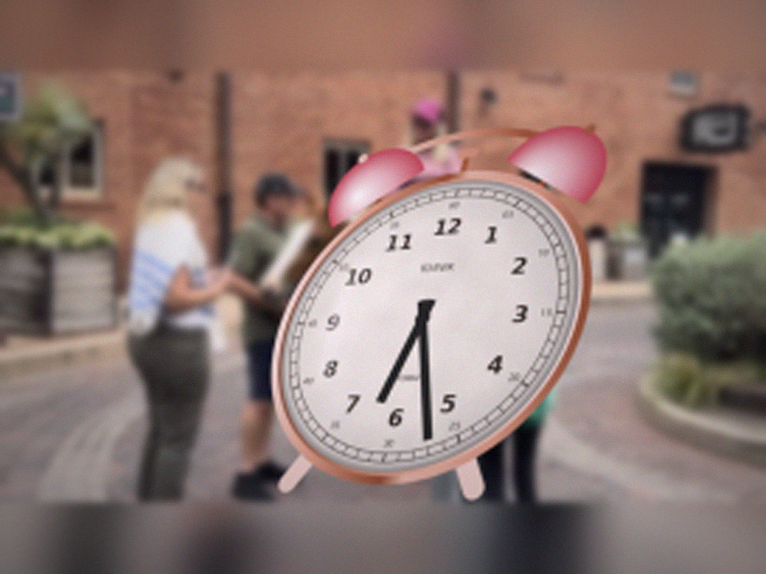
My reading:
**6:27**
